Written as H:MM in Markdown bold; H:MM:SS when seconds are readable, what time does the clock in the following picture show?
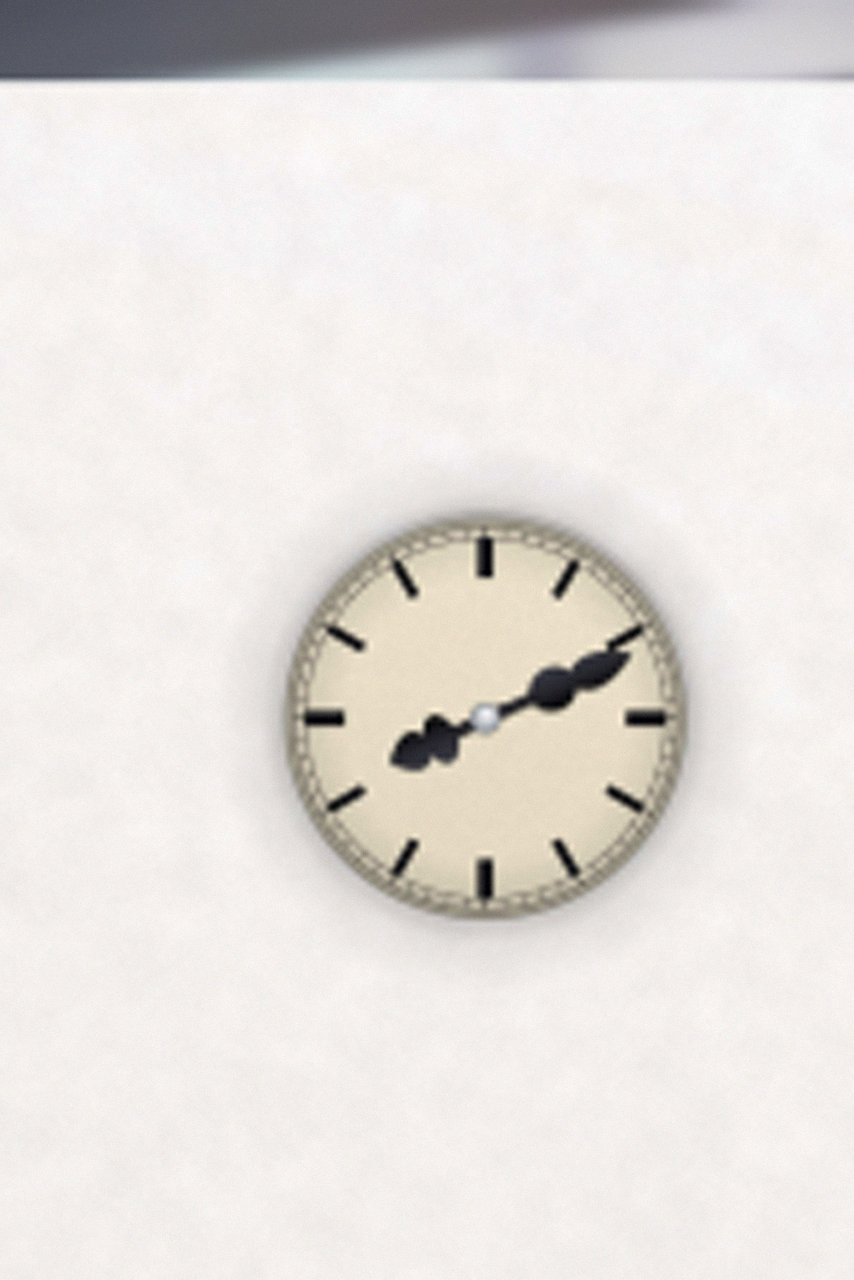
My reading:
**8:11**
